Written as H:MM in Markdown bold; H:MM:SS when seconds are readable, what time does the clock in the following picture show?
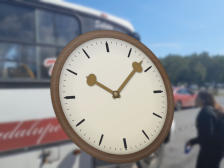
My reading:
**10:08**
